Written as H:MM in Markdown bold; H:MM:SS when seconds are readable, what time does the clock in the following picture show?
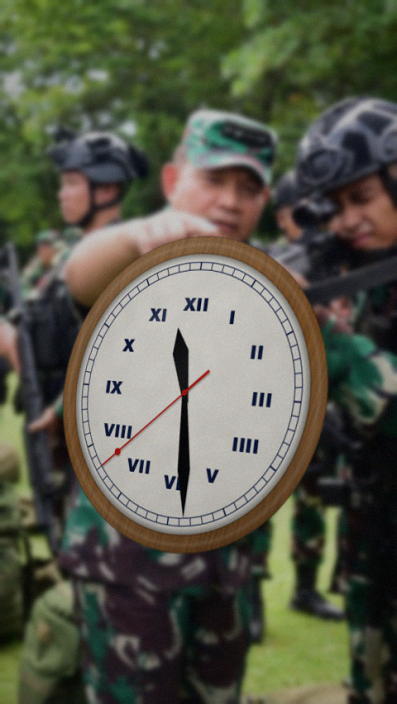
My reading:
**11:28:38**
